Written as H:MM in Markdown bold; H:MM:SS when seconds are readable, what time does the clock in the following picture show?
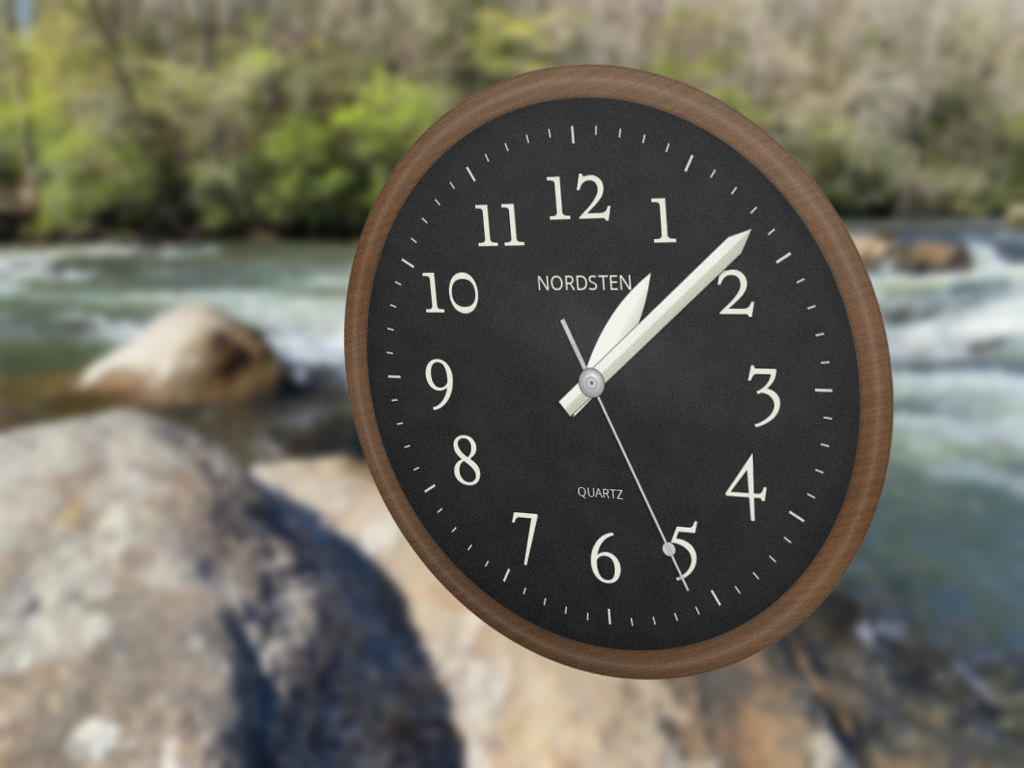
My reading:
**1:08:26**
